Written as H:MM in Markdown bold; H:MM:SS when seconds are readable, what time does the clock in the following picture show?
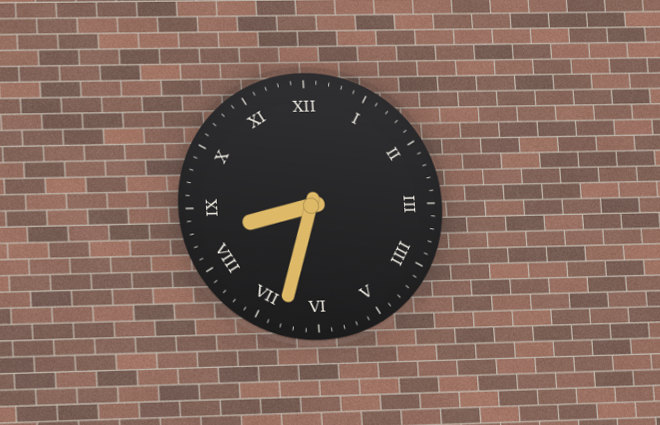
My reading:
**8:33**
